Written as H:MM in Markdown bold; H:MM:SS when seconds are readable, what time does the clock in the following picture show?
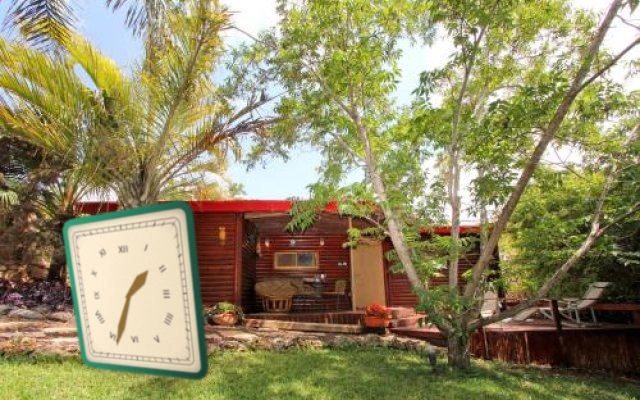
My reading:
**1:34**
